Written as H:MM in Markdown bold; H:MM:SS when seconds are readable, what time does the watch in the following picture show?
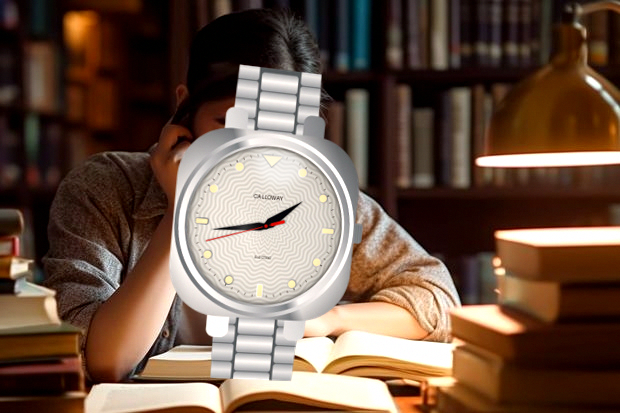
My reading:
**1:43:42**
